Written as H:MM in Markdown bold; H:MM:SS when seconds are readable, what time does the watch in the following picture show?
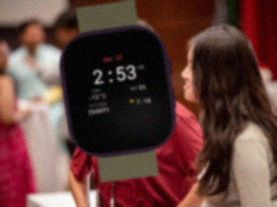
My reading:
**2:53**
